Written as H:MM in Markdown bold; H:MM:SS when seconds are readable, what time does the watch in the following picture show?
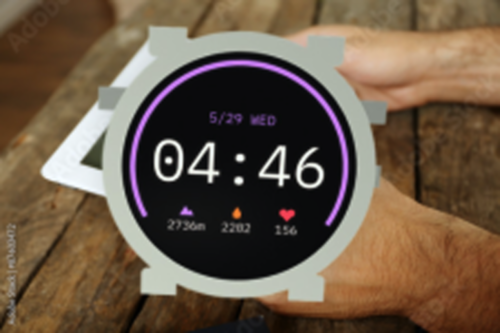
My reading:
**4:46**
